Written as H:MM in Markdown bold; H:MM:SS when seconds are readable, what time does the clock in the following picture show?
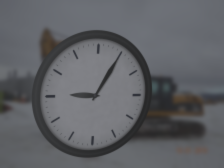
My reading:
**9:05**
